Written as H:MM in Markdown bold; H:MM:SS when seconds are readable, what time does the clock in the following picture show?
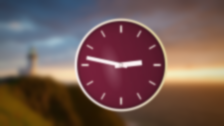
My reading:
**2:47**
